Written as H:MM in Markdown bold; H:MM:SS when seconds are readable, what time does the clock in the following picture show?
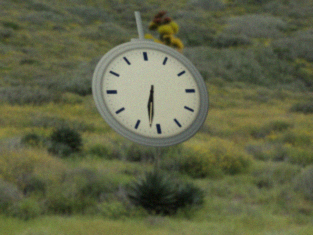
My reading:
**6:32**
